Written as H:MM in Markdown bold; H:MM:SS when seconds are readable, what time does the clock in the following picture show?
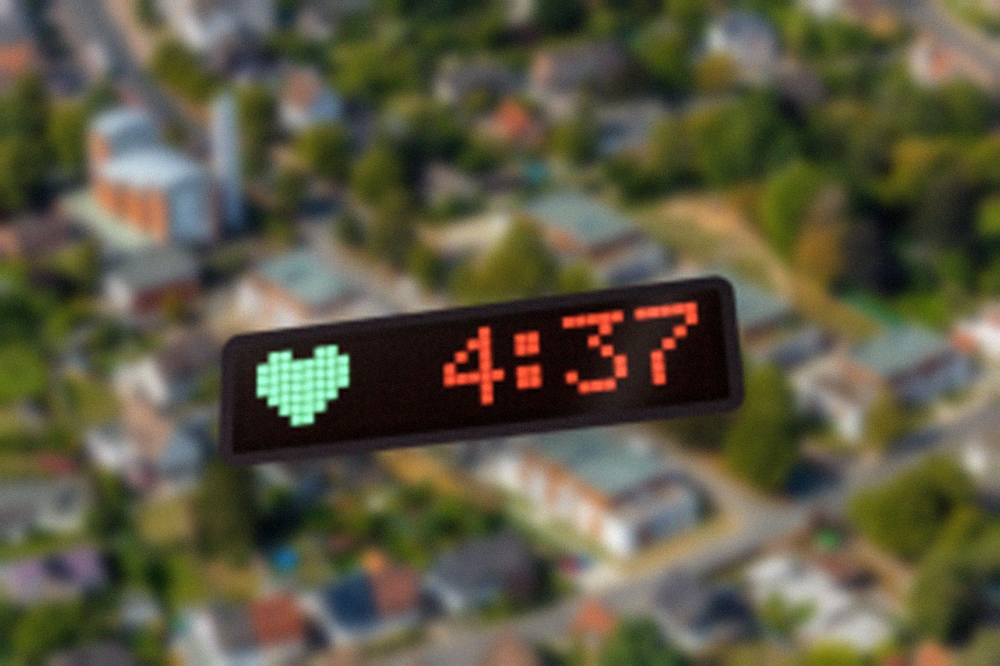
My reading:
**4:37**
